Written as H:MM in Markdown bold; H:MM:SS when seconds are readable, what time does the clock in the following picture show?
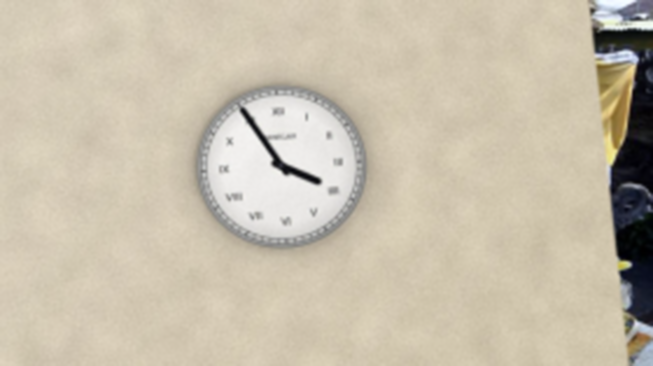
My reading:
**3:55**
